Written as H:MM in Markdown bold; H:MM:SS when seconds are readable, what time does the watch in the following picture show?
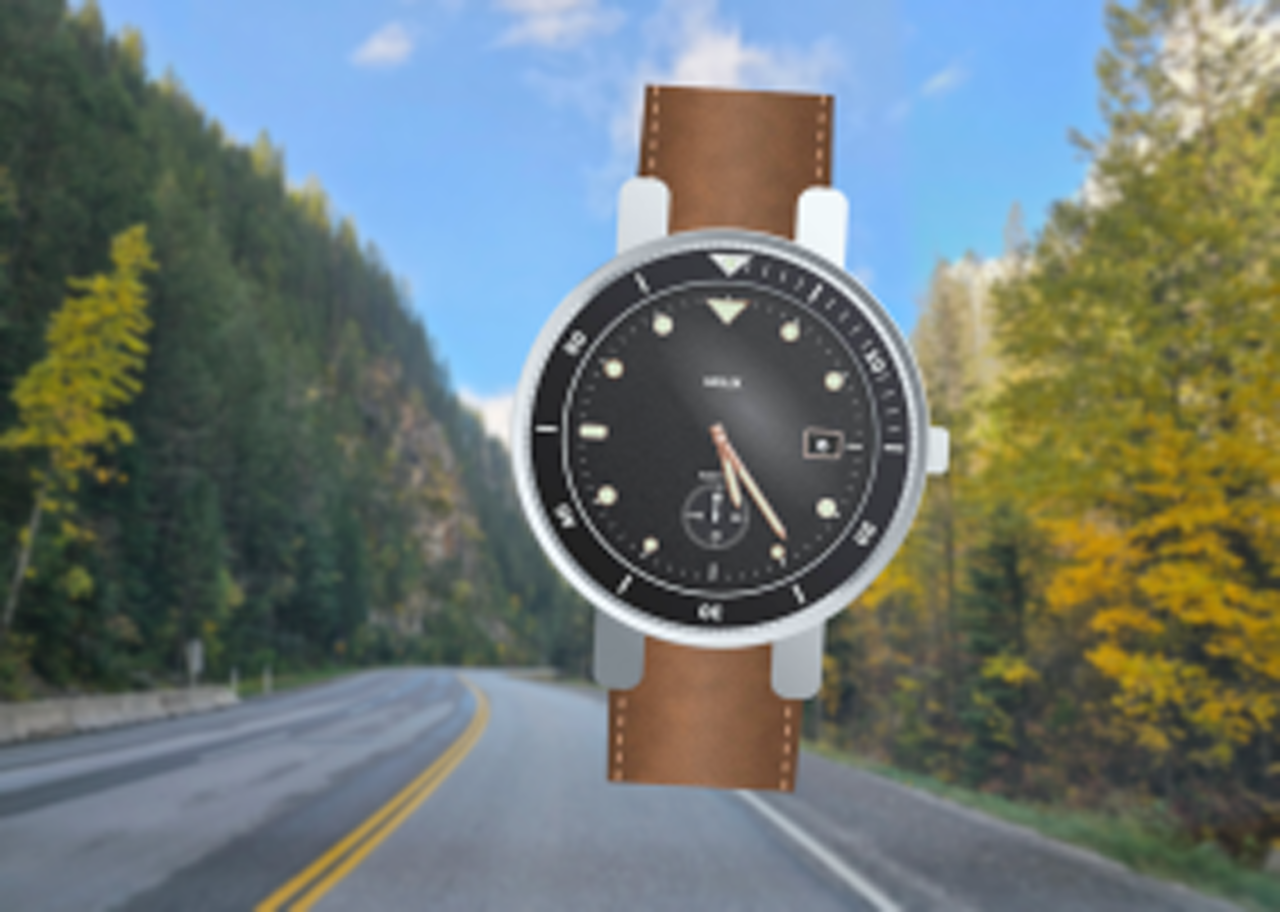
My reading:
**5:24**
